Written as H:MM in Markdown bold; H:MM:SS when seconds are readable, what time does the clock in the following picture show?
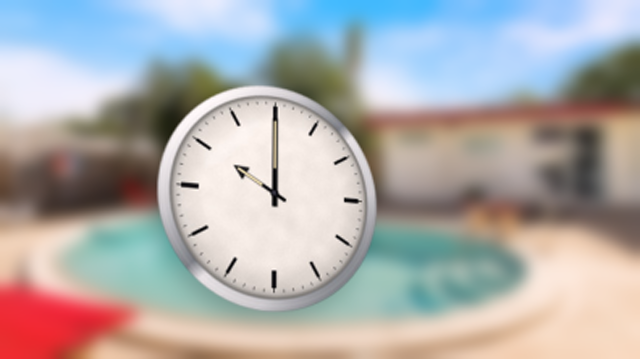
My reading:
**10:00**
